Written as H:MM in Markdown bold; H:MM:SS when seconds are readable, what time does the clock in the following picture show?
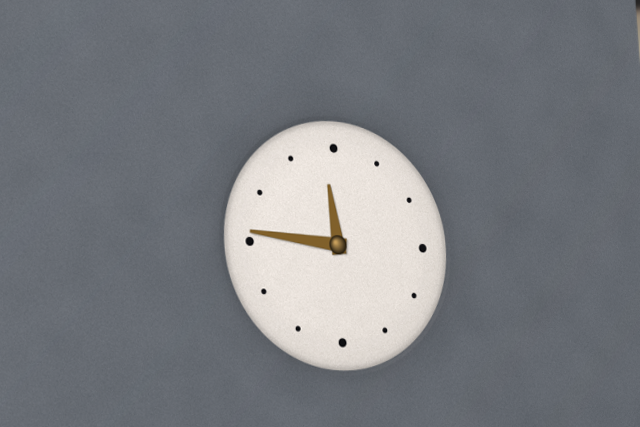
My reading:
**11:46**
